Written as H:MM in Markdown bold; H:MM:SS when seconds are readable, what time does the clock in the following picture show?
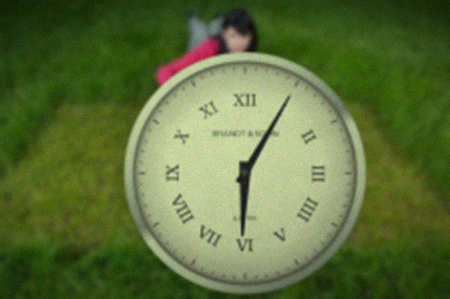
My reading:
**6:05**
